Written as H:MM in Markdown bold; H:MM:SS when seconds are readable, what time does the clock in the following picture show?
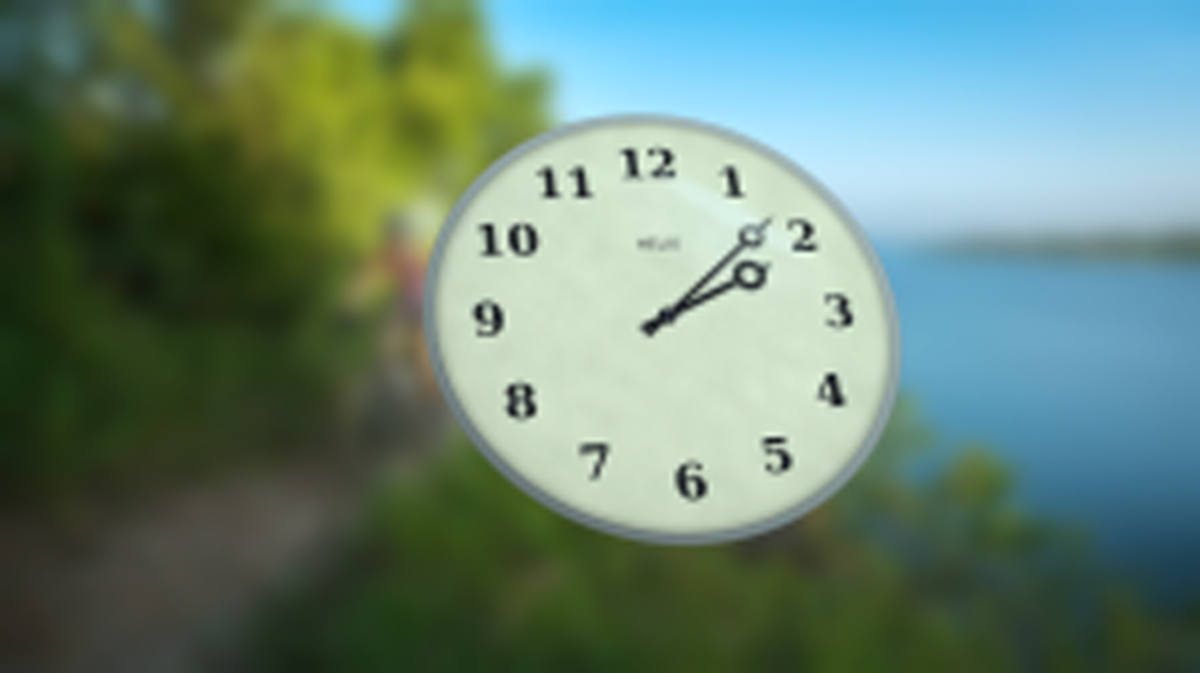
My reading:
**2:08**
